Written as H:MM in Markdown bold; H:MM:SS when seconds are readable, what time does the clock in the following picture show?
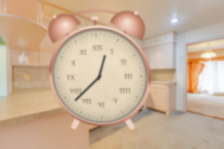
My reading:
**12:38**
